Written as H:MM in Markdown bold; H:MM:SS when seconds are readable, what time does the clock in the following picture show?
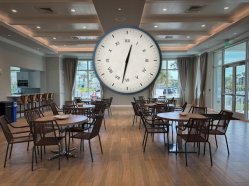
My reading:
**12:32**
